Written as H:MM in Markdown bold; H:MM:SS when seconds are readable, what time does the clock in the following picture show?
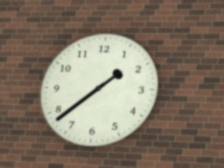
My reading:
**1:38**
